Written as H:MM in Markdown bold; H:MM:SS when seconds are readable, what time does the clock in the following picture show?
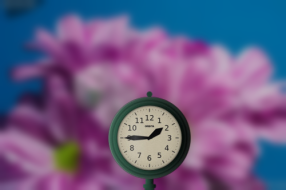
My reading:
**1:45**
